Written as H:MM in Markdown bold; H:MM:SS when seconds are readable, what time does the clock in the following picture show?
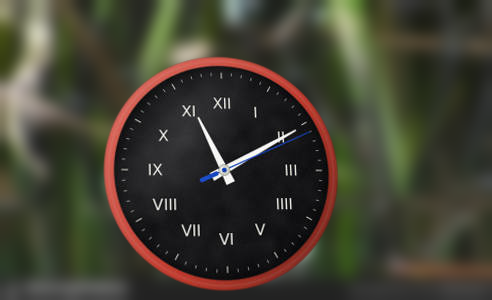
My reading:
**11:10:11**
